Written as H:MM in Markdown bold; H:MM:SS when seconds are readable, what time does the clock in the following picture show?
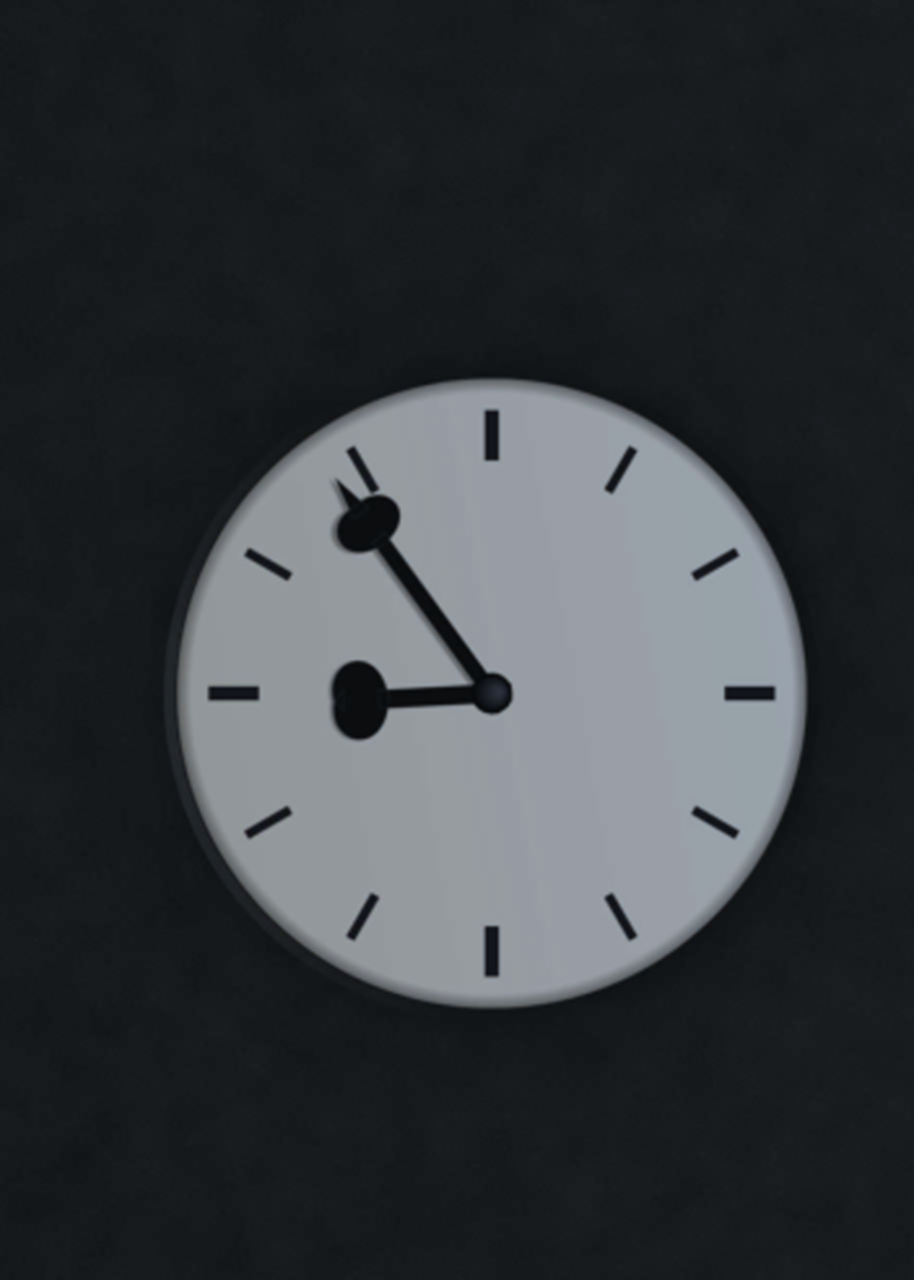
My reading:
**8:54**
